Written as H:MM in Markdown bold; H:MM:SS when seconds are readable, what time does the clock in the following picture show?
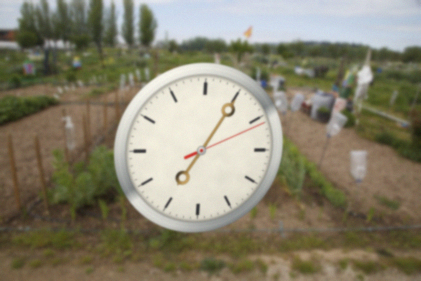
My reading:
**7:05:11**
